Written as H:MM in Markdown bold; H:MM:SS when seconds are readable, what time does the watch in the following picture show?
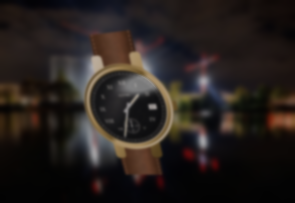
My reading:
**1:33**
